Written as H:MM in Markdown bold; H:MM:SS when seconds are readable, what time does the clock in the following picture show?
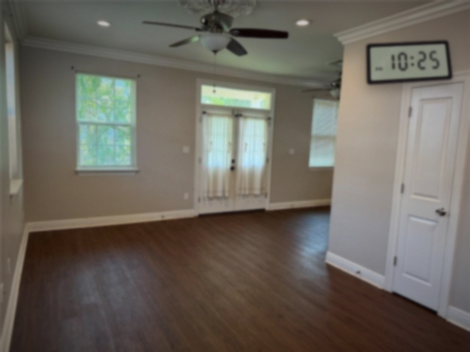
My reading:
**10:25**
